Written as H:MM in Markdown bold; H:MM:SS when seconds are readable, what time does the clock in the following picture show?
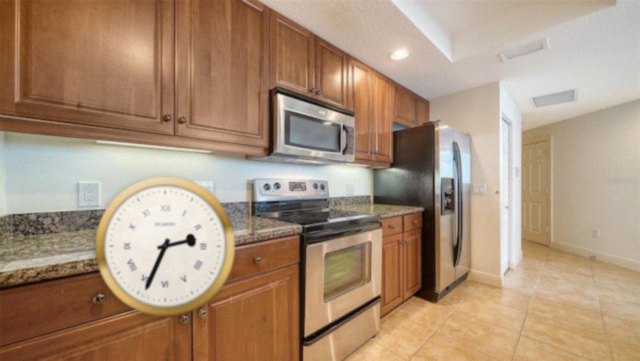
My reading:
**2:34**
